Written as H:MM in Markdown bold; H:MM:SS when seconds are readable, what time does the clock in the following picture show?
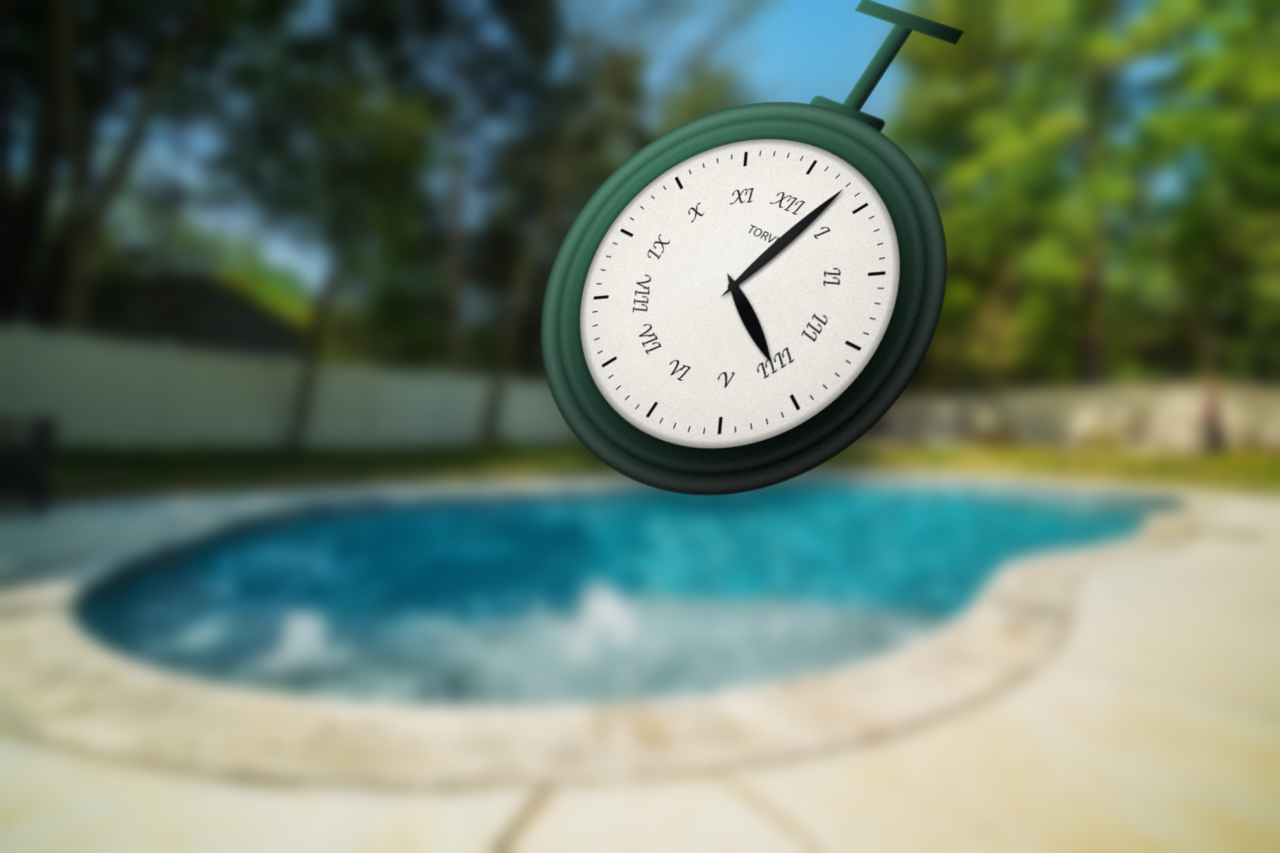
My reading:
**4:03**
